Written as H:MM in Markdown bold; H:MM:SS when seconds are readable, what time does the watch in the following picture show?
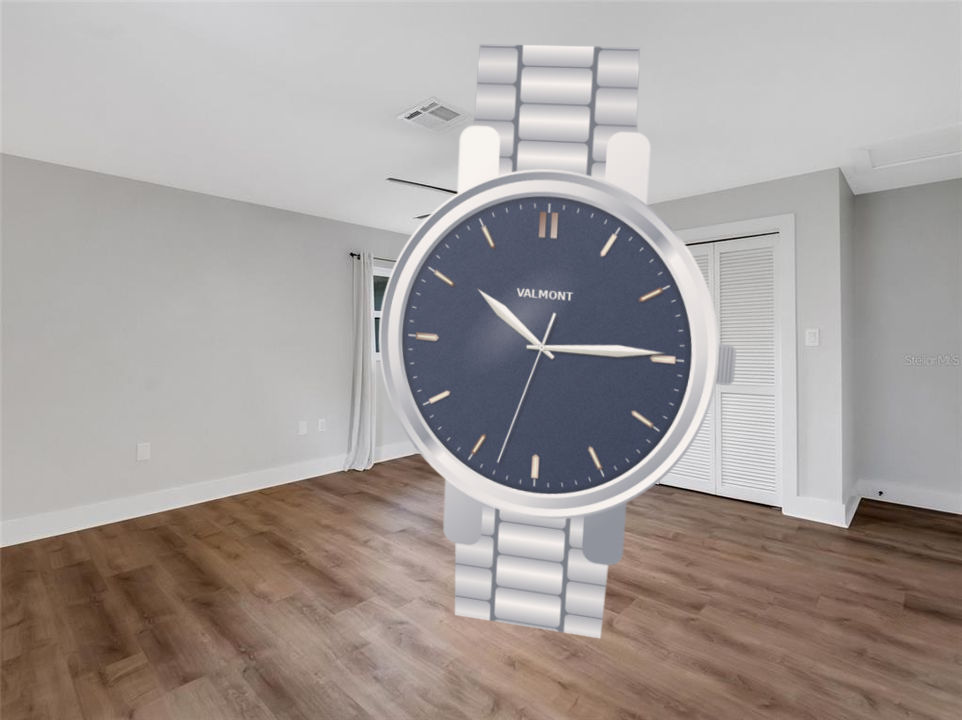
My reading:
**10:14:33**
